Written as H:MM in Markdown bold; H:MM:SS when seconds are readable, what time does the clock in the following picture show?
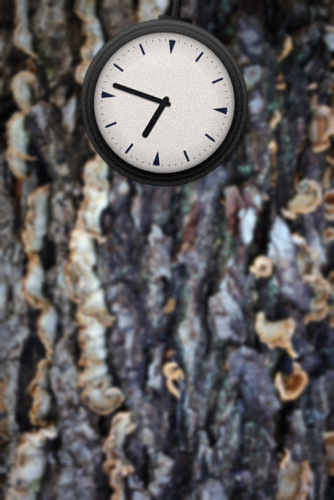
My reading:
**6:47**
